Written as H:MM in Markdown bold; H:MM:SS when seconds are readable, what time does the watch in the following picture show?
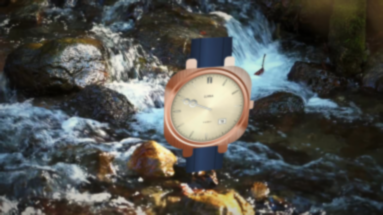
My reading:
**9:49**
